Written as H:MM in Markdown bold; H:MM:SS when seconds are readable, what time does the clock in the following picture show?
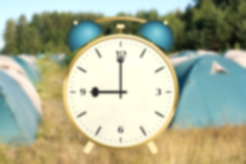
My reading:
**9:00**
